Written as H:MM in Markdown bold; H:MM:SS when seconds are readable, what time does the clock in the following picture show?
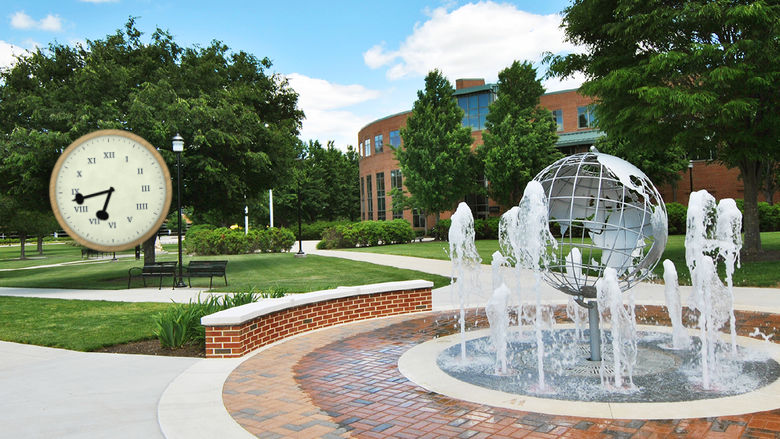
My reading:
**6:43**
